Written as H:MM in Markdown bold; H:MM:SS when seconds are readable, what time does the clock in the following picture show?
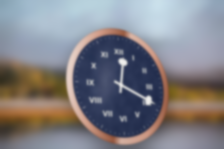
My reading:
**12:19**
